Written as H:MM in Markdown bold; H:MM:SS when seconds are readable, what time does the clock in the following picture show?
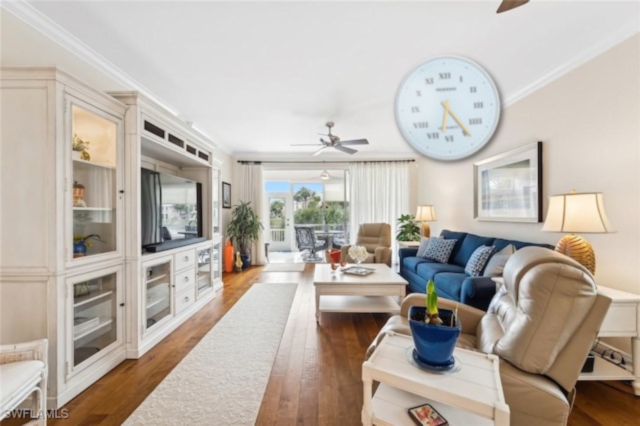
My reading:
**6:24**
